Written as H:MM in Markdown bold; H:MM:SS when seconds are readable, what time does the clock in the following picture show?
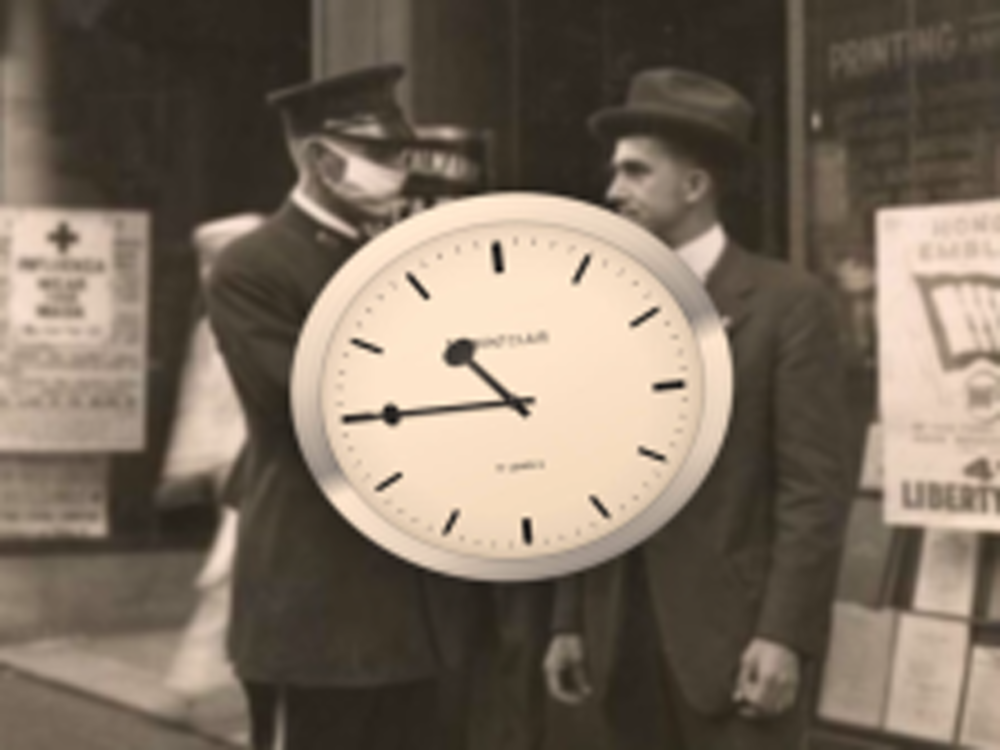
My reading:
**10:45**
